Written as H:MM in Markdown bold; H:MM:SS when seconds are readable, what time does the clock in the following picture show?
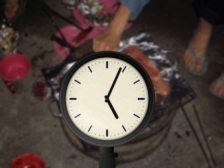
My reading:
**5:04**
